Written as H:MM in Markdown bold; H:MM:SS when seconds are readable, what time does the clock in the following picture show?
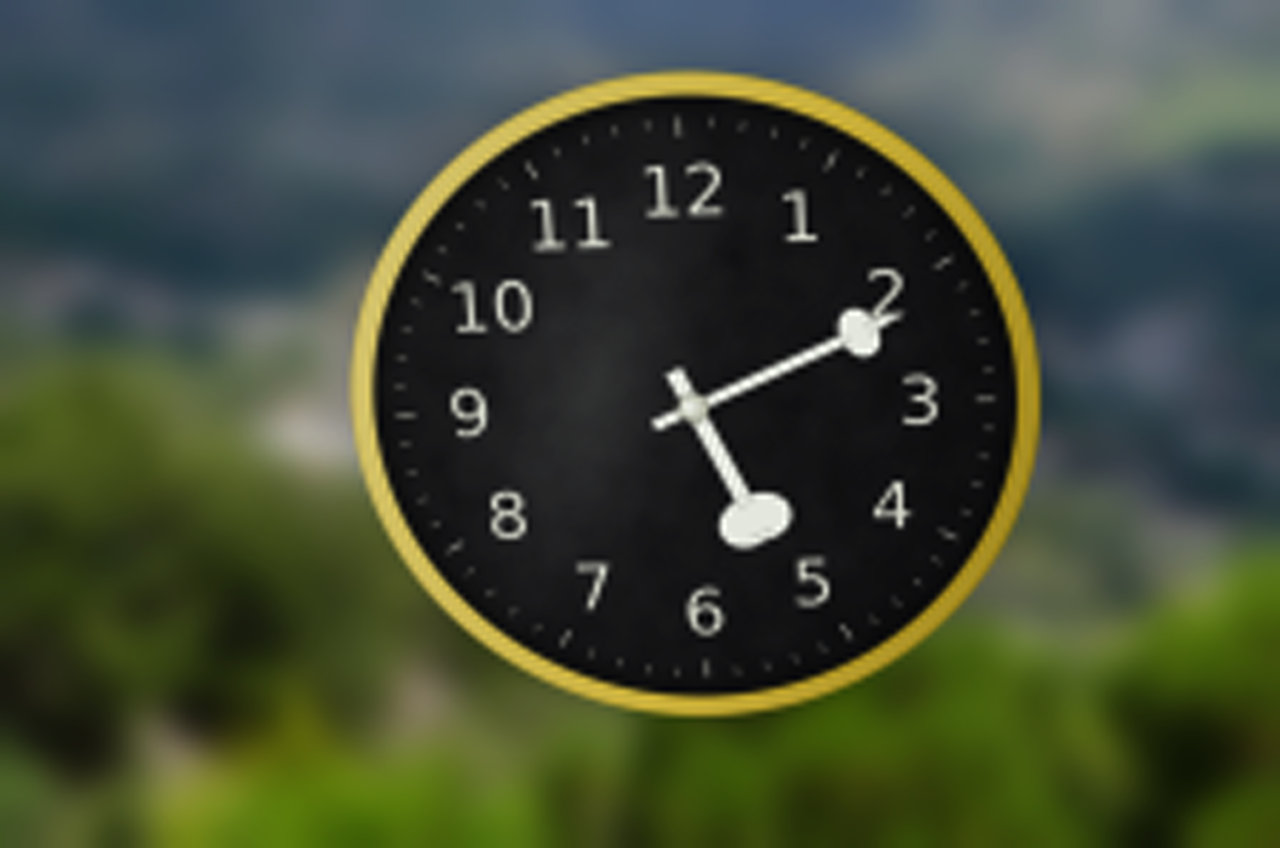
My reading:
**5:11**
